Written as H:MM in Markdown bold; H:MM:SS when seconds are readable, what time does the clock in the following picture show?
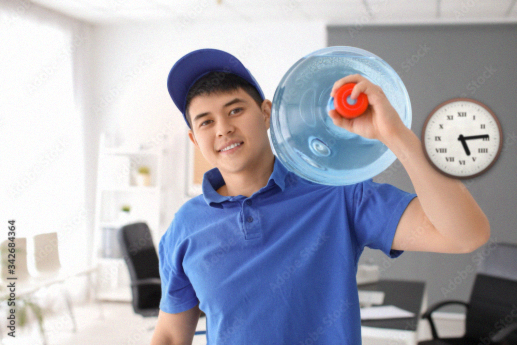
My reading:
**5:14**
